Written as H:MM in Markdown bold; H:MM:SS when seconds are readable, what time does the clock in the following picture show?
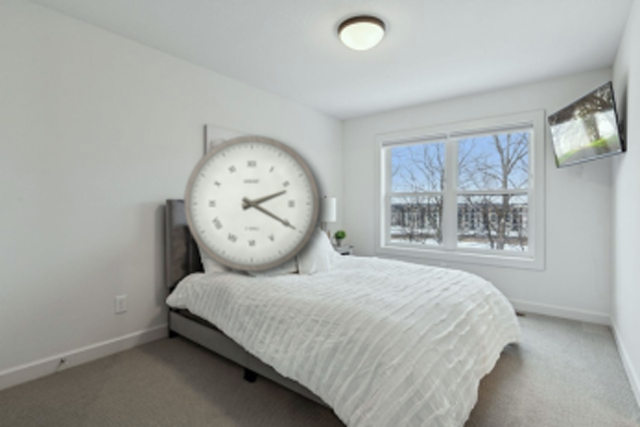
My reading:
**2:20**
